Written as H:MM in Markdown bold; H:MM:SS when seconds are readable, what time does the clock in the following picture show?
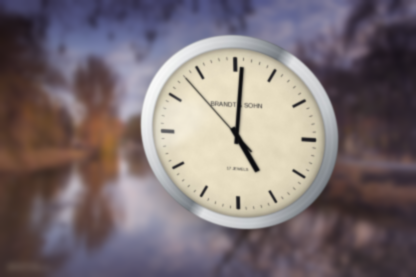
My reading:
**5:00:53**
